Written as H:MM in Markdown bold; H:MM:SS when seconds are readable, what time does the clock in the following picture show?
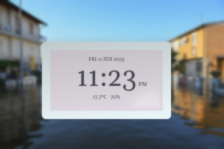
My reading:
**11:23**
